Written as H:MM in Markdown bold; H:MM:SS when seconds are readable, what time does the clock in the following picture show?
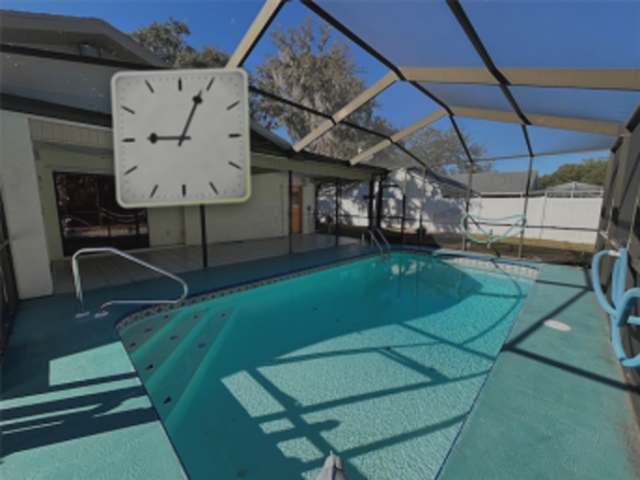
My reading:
**9:04**
